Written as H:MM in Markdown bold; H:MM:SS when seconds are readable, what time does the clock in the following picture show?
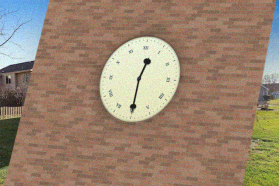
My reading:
**12:30**
